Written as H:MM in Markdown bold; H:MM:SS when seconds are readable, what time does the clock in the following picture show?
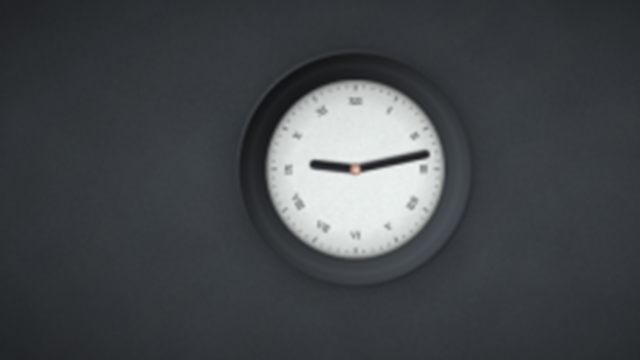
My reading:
**9:13**
